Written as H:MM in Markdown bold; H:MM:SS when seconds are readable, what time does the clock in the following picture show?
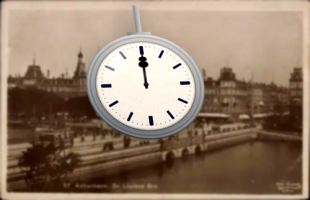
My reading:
**12:00**
